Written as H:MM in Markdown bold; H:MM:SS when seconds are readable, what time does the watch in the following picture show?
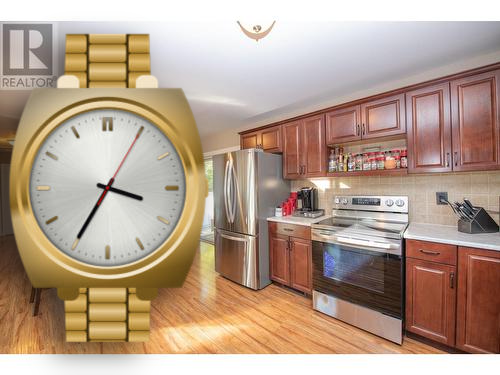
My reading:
**3:35:05**
